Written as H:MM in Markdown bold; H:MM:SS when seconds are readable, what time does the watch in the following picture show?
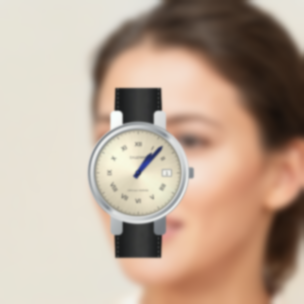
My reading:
**1:07**
